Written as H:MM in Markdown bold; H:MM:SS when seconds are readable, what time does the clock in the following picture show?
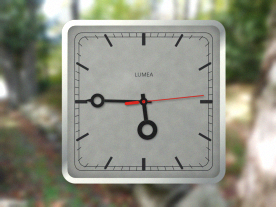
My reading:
**5:45:14**
